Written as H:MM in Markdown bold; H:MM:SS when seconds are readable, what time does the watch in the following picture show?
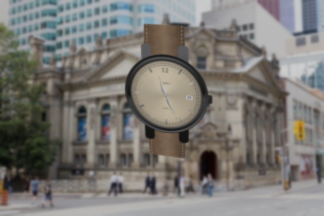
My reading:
**11:26**
